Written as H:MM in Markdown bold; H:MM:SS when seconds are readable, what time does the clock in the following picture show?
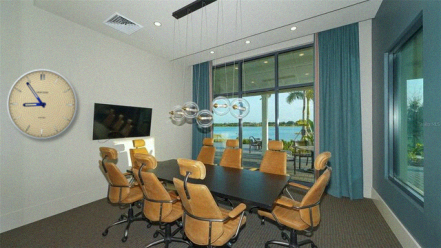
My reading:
**8:54**
